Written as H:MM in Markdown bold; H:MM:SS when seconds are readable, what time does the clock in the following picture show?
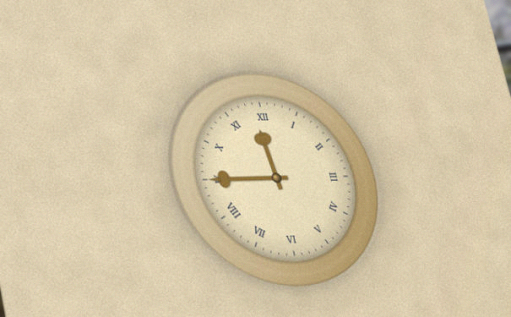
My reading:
**11:45**
